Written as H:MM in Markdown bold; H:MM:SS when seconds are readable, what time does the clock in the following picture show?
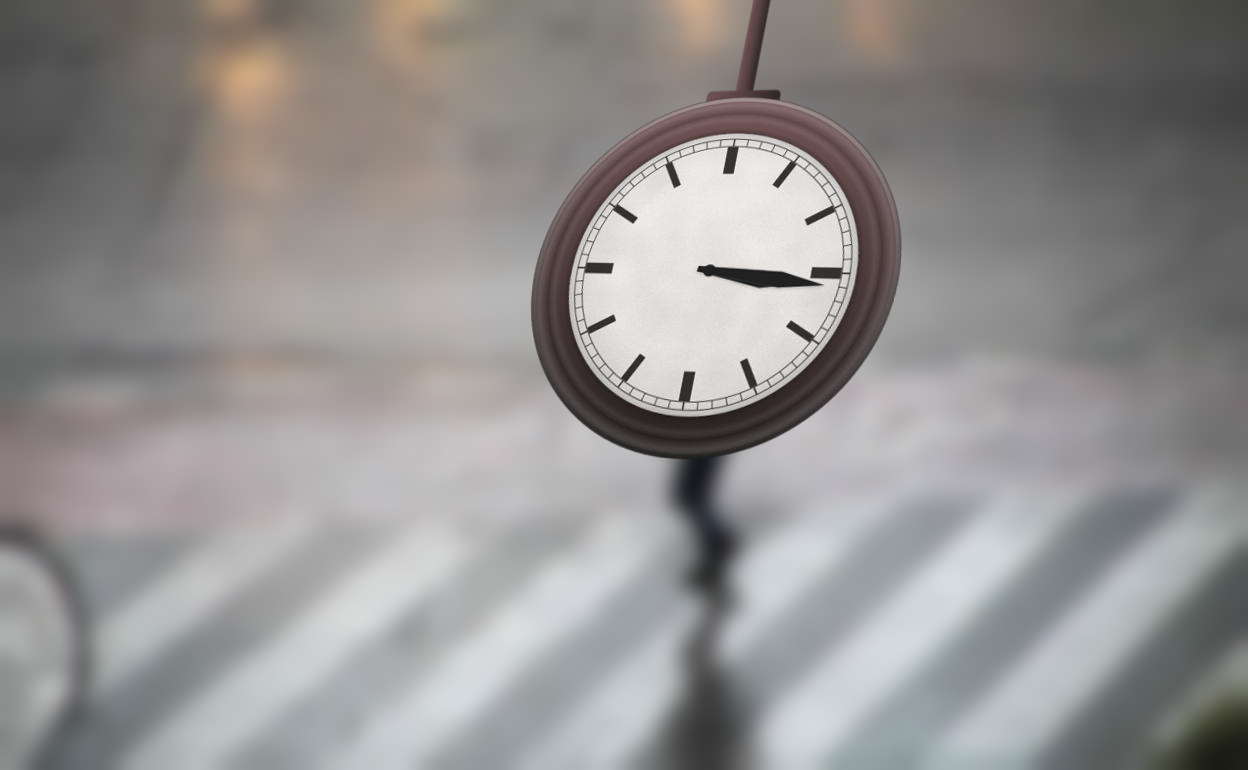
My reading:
**3:16**
